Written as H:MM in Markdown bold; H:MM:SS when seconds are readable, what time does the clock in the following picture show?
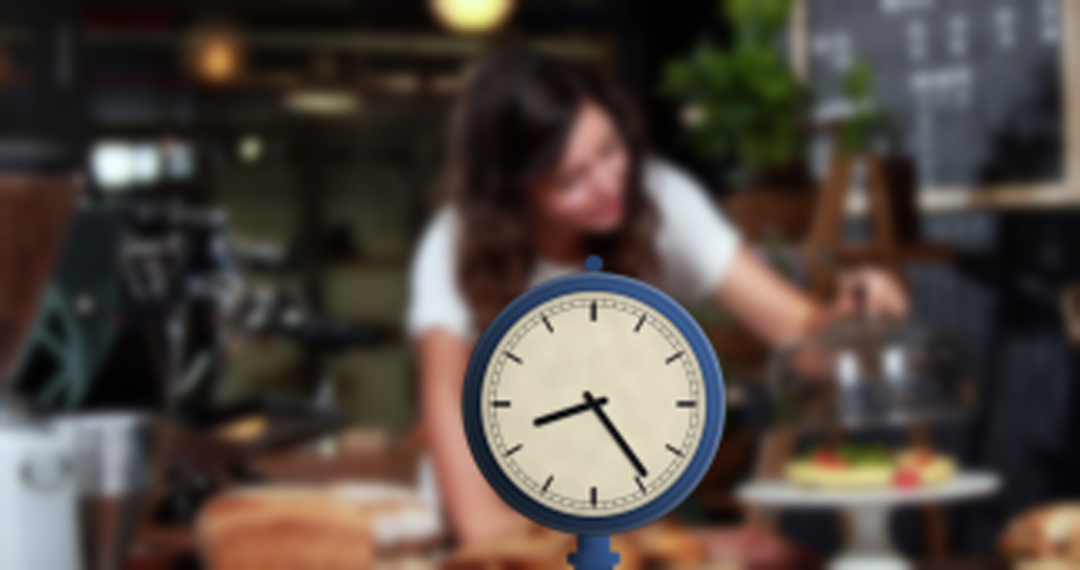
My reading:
**8:24**
